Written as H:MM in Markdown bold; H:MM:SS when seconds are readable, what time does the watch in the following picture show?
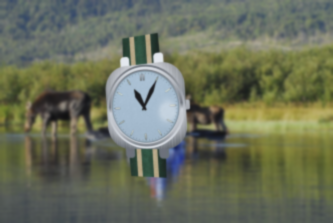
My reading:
**11:05**
